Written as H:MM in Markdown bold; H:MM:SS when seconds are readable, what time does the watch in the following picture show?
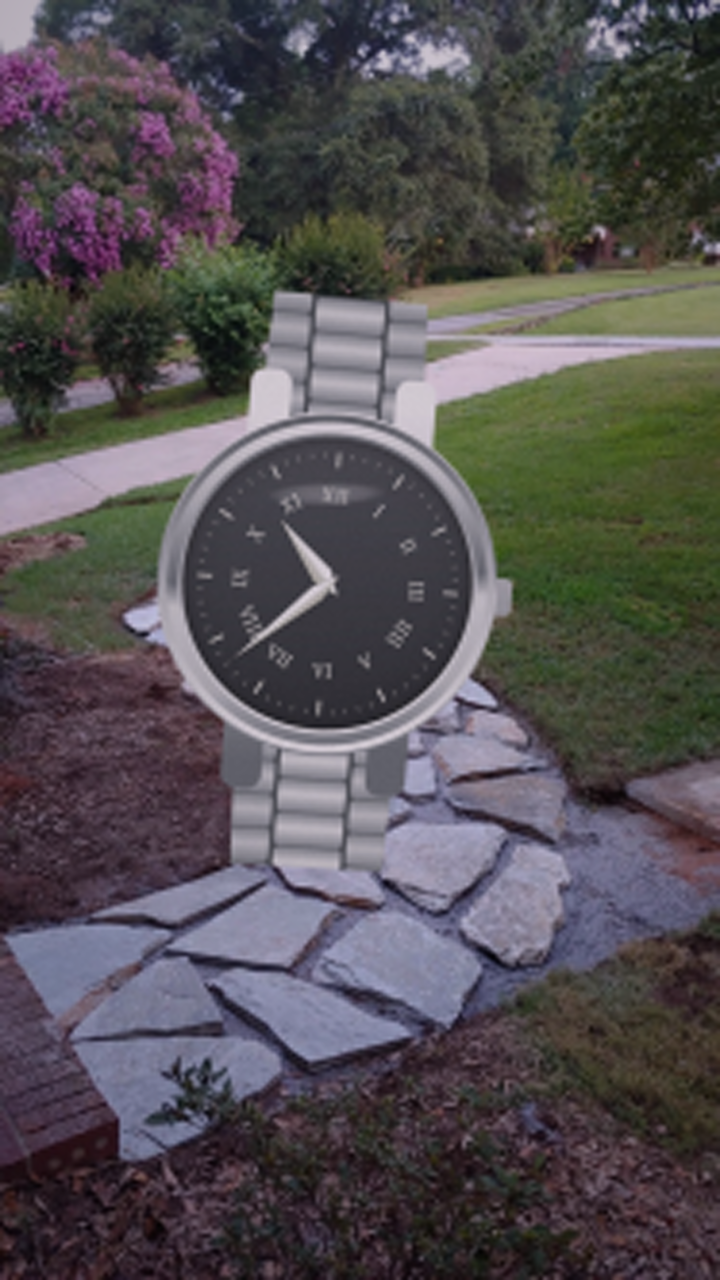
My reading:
**10:38**
